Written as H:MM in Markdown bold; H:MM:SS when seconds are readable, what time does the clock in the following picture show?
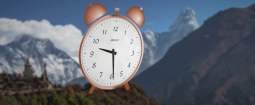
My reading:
**9:29**
